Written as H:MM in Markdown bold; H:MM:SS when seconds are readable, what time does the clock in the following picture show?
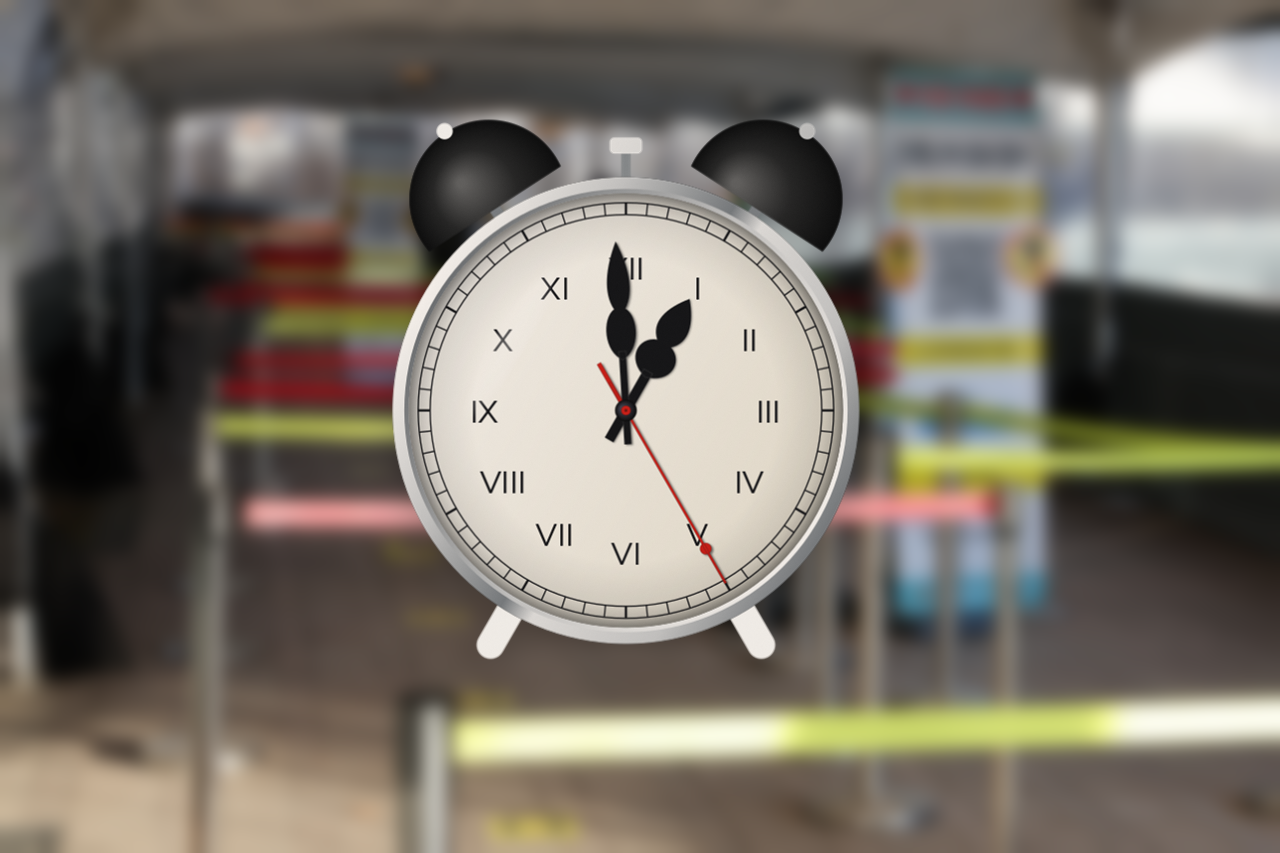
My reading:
**12:59:25**
